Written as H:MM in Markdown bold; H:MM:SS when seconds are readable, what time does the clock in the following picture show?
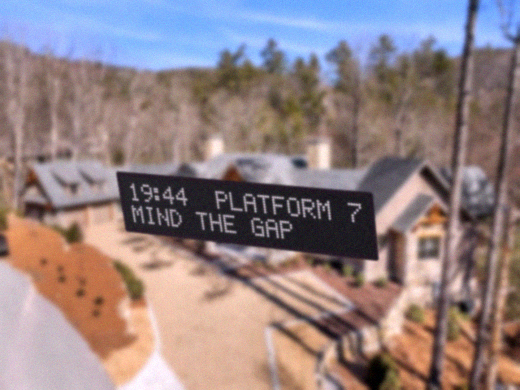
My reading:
**19:44**
